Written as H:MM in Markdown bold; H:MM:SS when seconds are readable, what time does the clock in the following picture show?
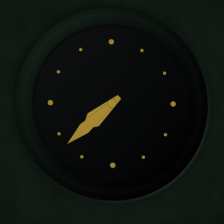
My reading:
**7:38**
